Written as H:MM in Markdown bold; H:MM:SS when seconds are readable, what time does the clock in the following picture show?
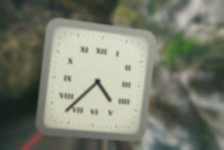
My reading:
**4:37**
